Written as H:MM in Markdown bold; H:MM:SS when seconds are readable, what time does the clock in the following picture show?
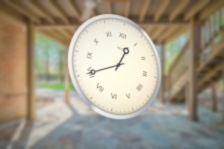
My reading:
**12:40**
